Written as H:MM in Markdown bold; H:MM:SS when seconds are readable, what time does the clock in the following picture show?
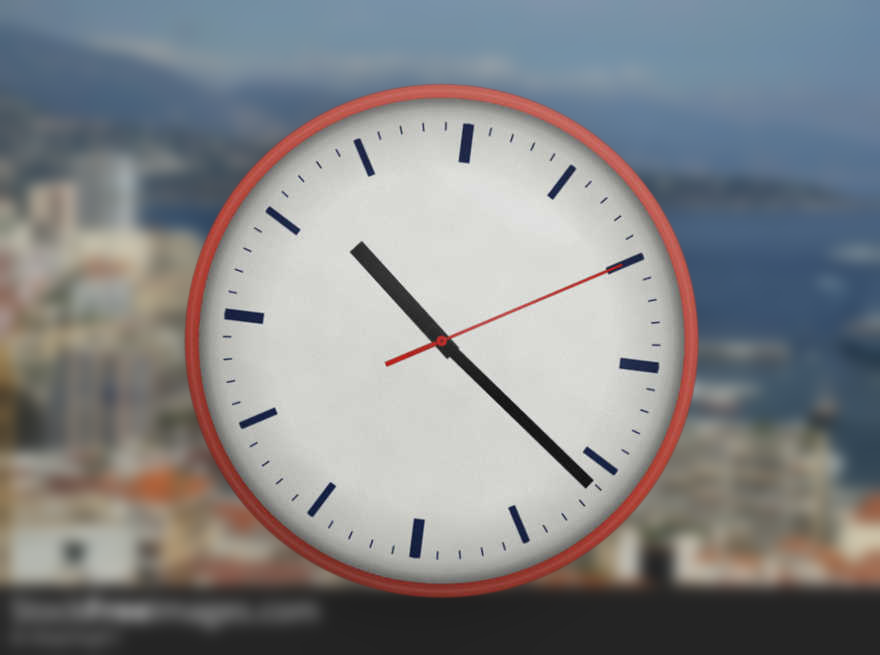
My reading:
**10:21:10**
